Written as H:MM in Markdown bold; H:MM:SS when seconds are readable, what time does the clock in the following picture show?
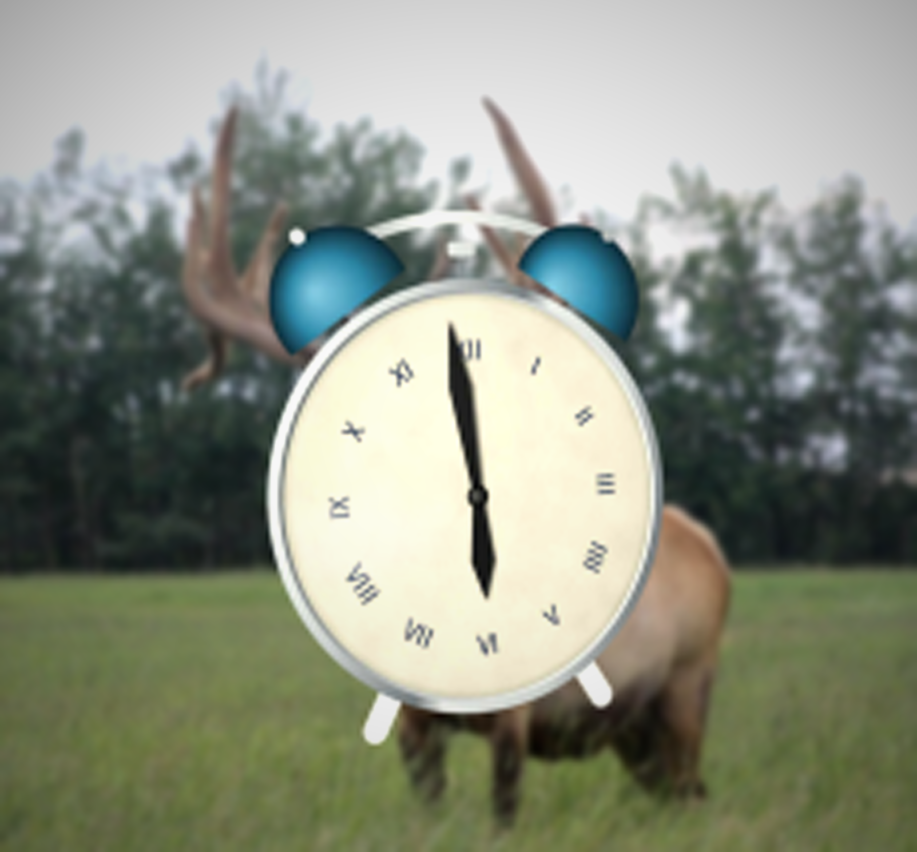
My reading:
**5:59**
